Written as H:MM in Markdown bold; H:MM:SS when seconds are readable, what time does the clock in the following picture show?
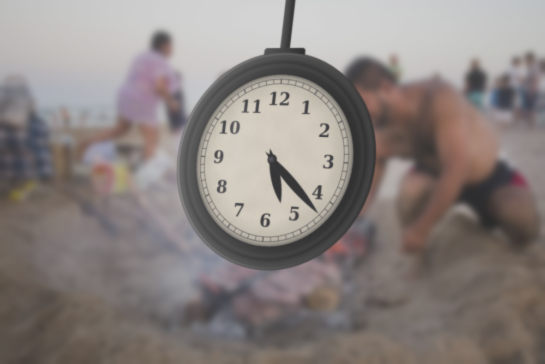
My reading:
**5:22**
